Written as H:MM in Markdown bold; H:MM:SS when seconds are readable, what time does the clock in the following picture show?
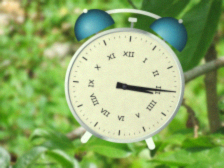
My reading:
**3:15**
